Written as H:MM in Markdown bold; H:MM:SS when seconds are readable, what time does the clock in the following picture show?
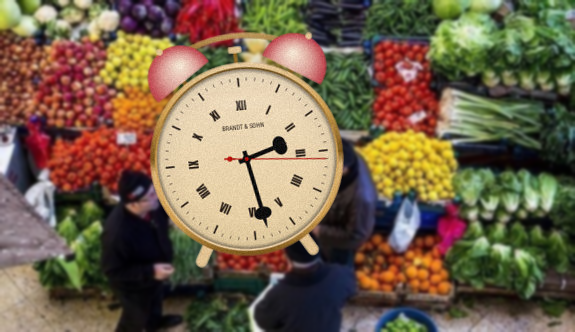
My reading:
**2:28:16**
